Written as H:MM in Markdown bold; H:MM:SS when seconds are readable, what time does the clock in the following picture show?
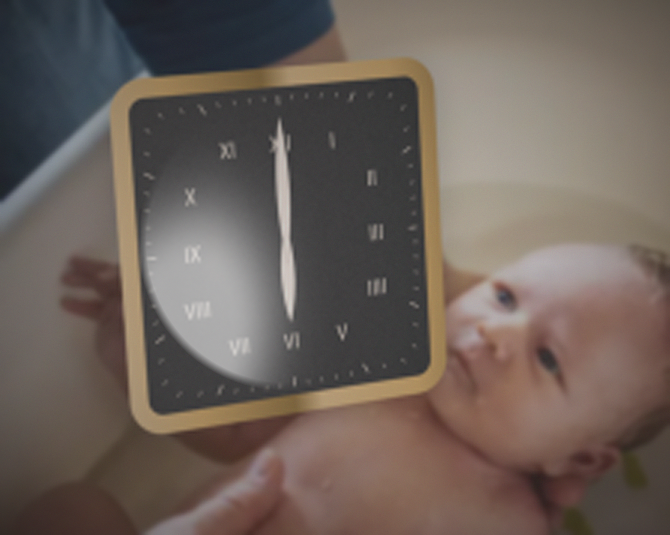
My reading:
**6:00**
